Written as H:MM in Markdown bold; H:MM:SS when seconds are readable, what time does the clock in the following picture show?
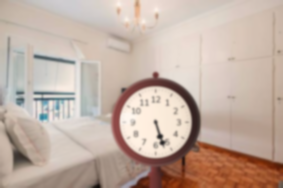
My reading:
**5:27**
